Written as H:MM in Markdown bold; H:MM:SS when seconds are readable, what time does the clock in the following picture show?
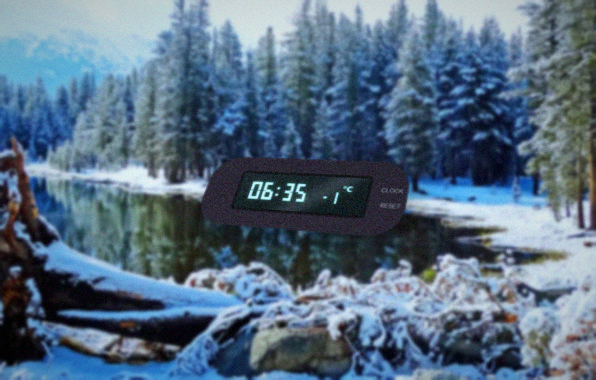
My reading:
**6:35**
